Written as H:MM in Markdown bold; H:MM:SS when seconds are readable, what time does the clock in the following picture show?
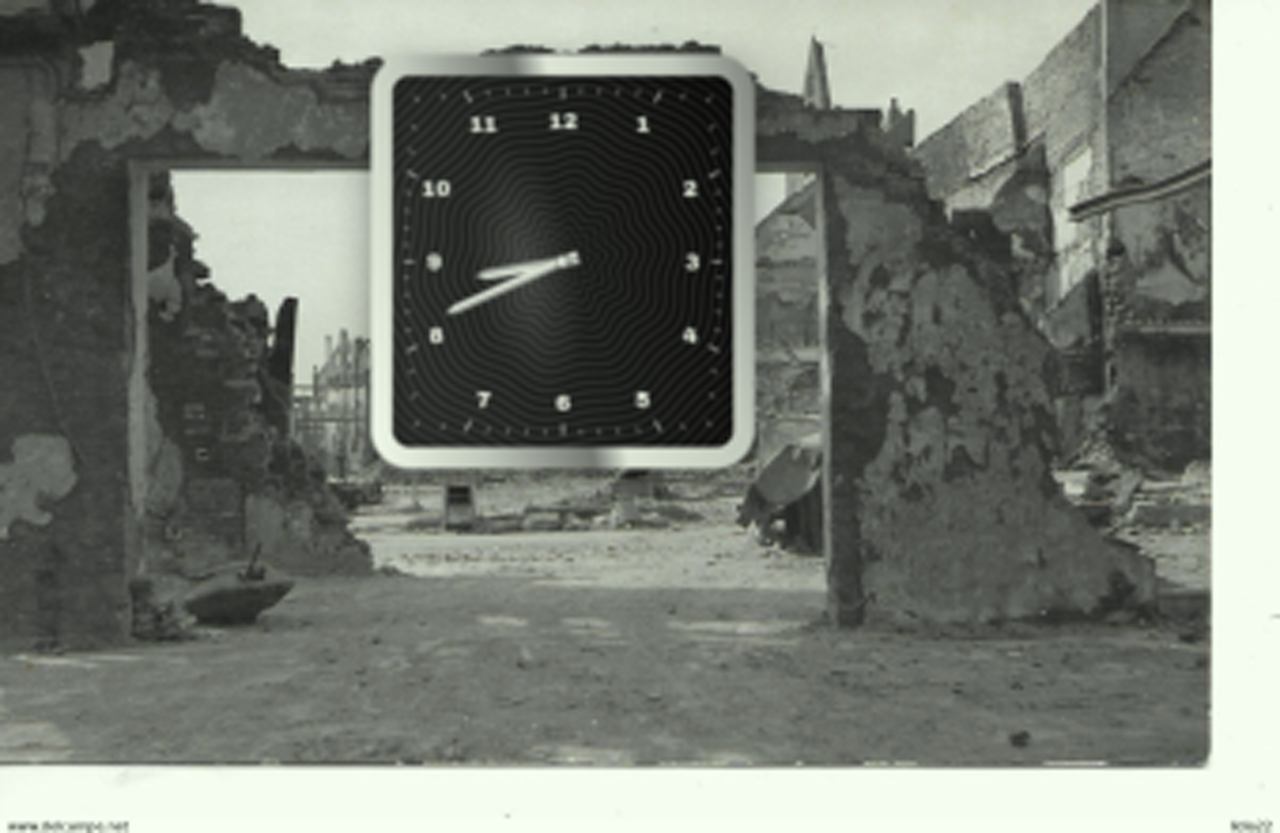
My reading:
**8:41**
